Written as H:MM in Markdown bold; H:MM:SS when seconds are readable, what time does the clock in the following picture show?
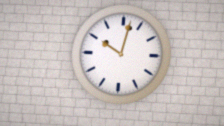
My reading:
**10:02**
